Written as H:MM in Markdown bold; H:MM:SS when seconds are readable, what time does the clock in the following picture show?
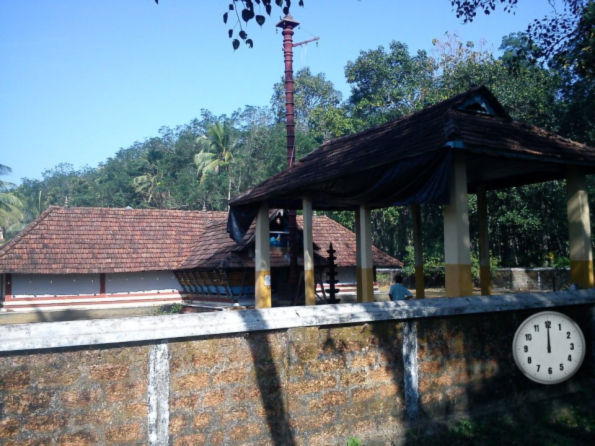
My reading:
**12:00**
